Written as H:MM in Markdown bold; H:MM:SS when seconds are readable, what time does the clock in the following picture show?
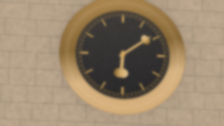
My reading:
**6:09**
